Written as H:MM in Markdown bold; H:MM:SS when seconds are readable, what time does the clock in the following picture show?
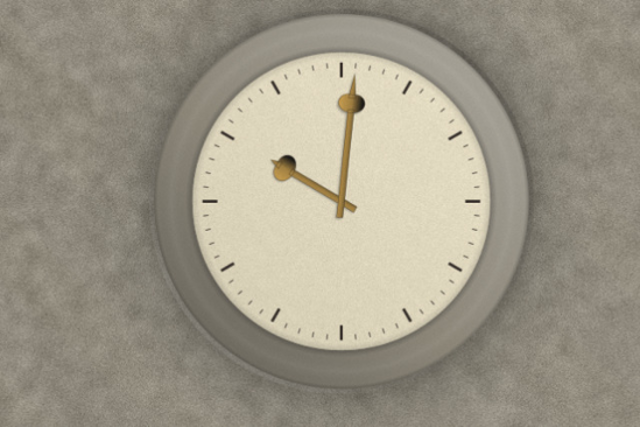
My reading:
**10:01**
